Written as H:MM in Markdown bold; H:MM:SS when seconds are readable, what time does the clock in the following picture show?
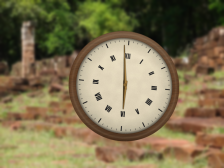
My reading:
**5:59**
